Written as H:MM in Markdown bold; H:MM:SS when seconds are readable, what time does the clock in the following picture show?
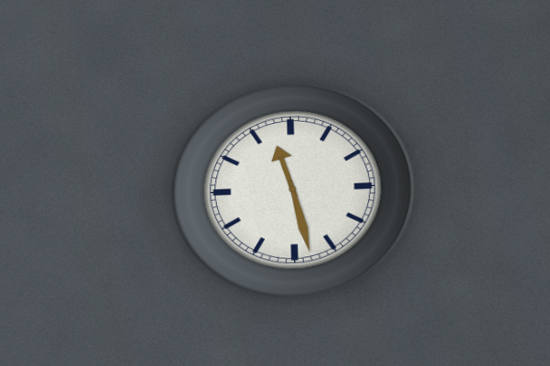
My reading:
**11:28**
